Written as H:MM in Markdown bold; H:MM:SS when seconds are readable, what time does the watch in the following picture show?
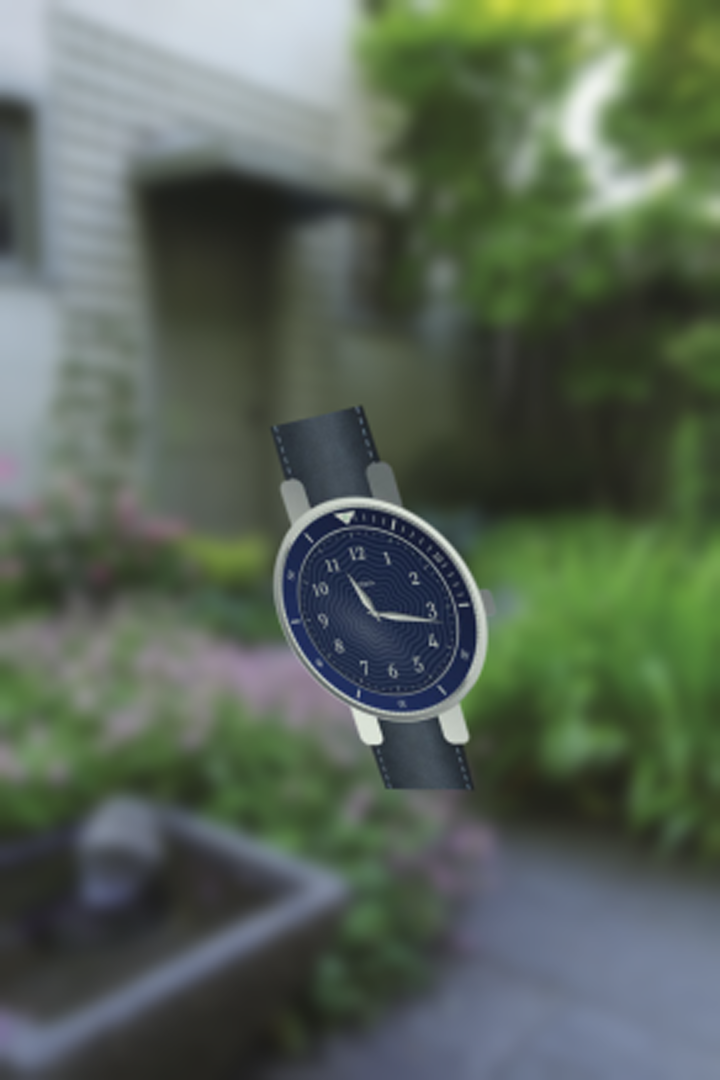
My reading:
**11:17**
